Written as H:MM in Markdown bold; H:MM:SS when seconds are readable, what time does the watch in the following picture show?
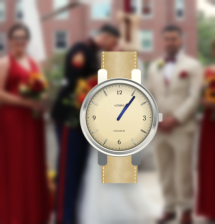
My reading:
**1:06**
